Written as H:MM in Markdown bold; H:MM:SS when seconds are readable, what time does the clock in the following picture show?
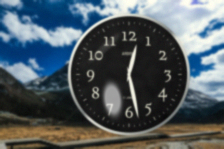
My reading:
**12:28**
